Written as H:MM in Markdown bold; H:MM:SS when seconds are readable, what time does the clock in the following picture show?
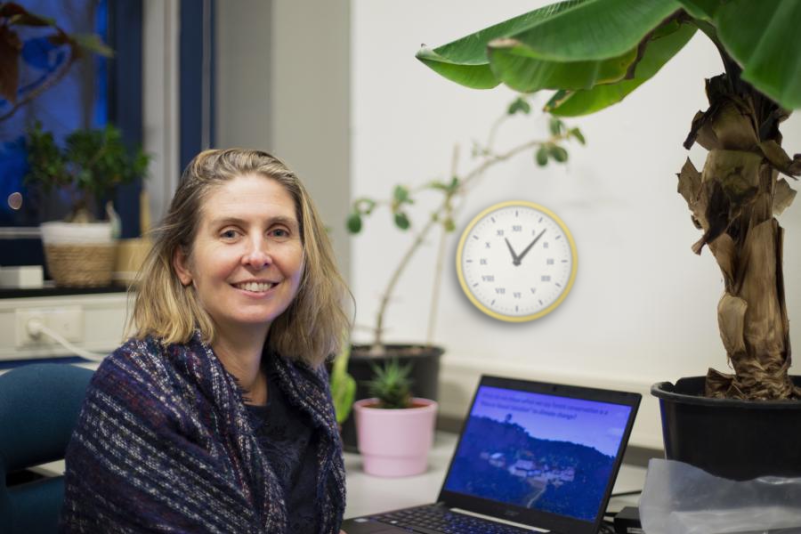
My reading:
**11:07**
